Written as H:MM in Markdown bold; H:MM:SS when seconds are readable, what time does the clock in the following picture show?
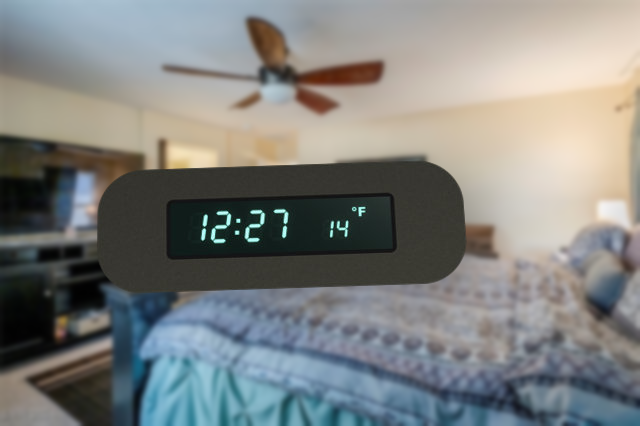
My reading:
**12:27**
